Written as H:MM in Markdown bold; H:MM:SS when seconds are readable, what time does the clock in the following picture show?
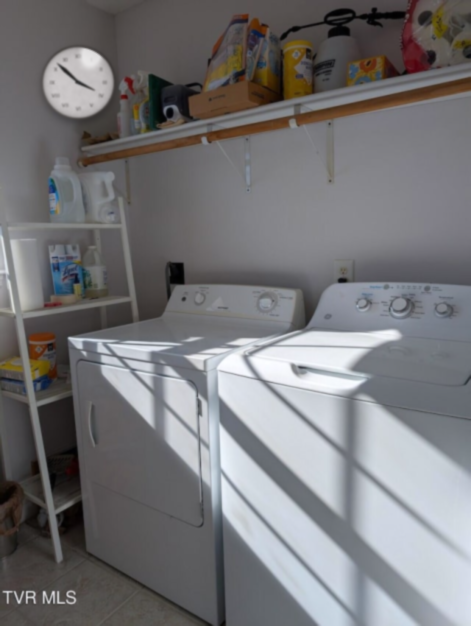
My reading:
**3:52**
